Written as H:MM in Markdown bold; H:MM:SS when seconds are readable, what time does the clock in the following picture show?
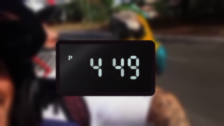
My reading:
**4:49**
